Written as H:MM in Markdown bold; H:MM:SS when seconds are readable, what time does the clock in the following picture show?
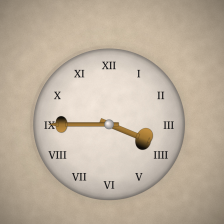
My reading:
**3:45**
